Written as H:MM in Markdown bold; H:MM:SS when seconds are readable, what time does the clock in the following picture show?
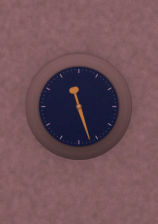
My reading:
**11:27**
